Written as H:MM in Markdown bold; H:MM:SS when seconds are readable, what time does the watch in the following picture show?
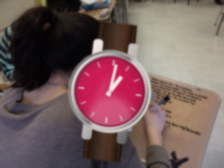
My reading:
**1:01**
